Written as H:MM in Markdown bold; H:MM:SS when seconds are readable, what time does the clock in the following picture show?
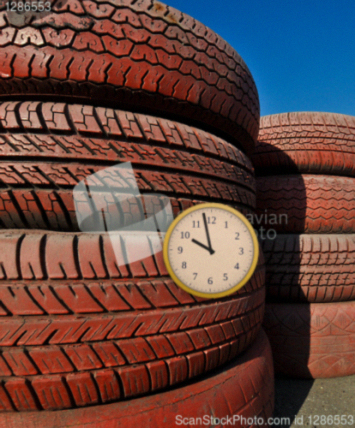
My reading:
**9:58**
